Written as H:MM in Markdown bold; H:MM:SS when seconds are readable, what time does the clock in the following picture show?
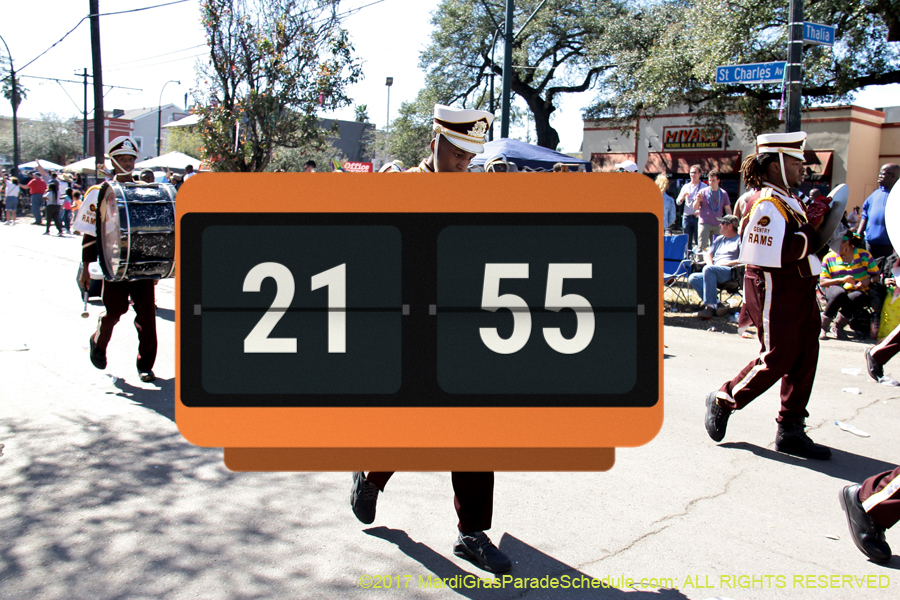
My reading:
**21:55**
